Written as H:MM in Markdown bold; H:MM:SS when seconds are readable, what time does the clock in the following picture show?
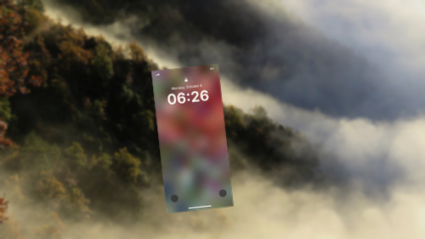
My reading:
**6:26**
